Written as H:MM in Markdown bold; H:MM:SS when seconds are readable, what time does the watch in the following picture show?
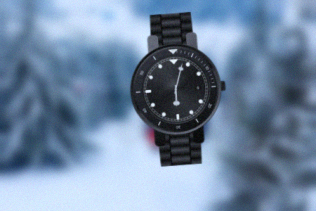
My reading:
**6:03**
